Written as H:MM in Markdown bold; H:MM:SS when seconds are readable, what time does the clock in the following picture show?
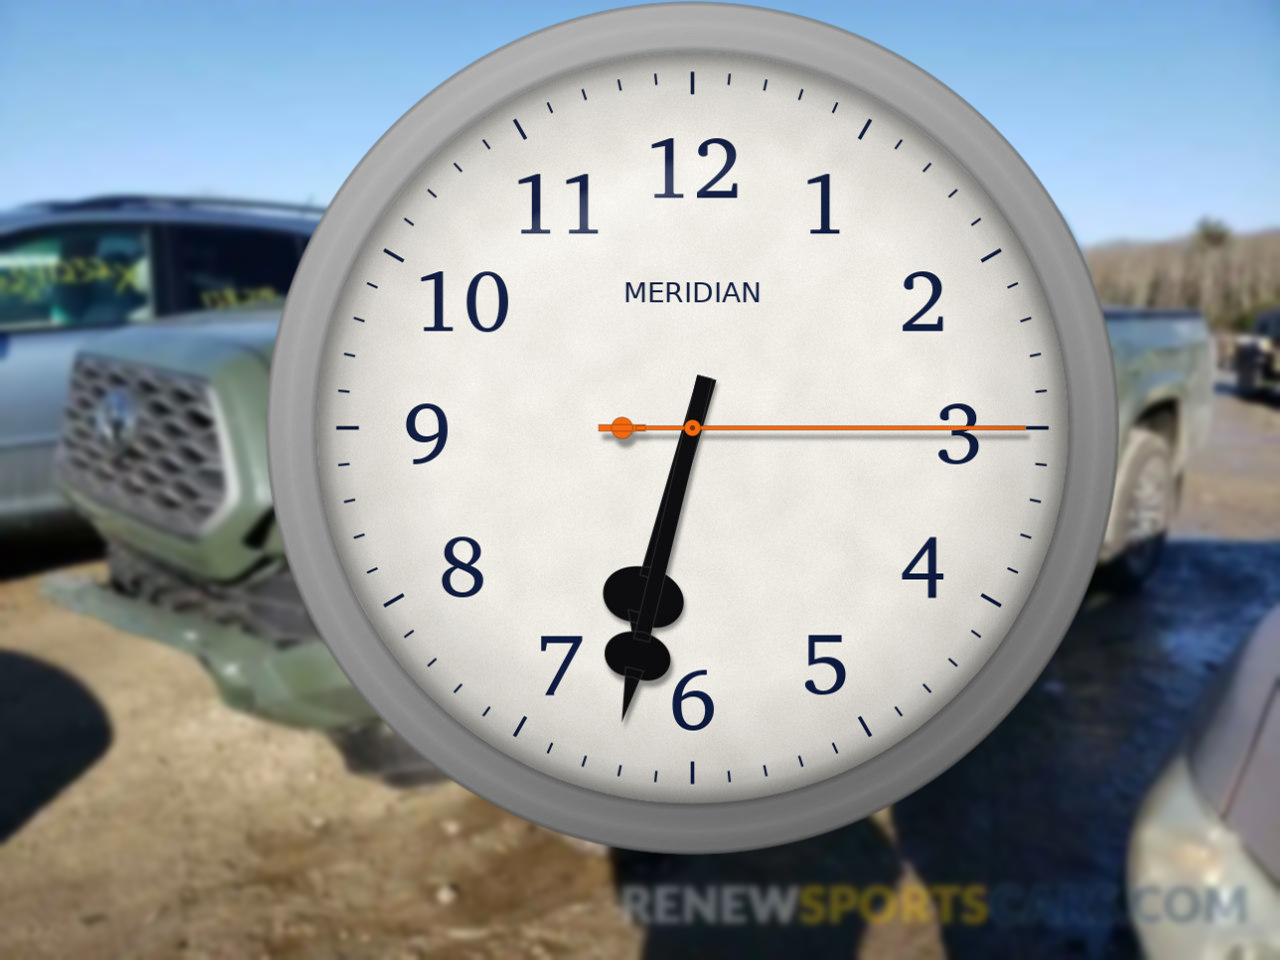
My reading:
**6:32:15**
